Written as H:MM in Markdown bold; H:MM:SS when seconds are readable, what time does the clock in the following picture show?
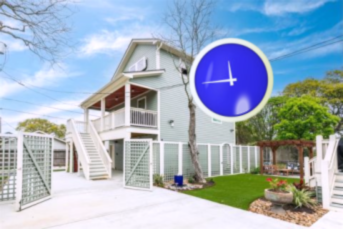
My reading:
**11:44**
